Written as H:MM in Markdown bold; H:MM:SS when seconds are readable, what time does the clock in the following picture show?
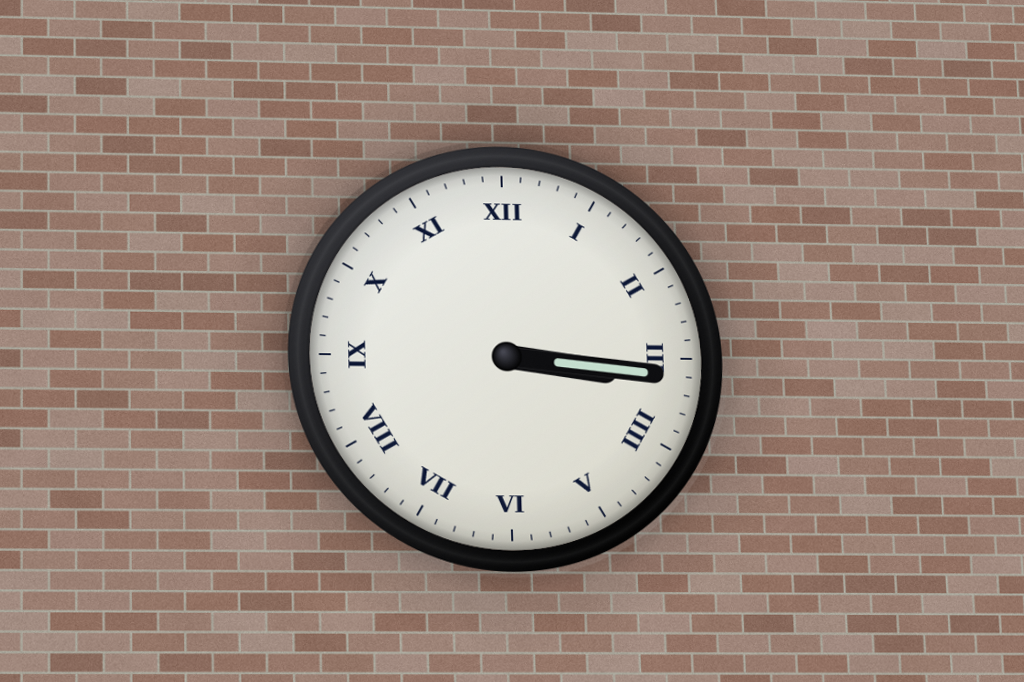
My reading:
**3:16**
